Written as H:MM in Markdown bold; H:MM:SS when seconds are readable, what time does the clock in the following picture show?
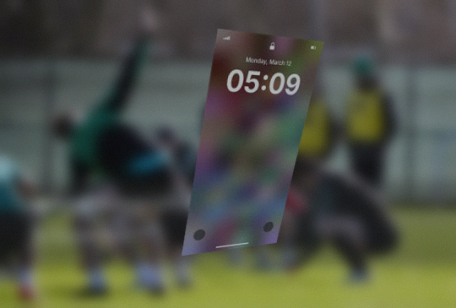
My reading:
**5:09**
